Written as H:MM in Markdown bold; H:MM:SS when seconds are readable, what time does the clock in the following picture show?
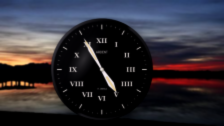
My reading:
**4:55**
